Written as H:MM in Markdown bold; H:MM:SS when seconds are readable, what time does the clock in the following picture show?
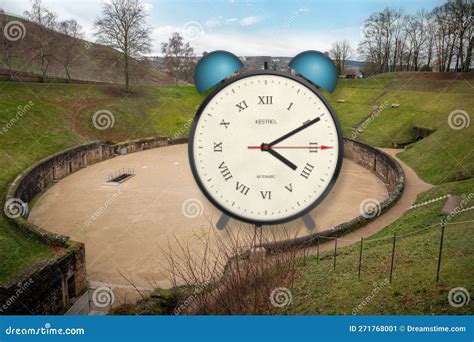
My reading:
**4:10:15**
